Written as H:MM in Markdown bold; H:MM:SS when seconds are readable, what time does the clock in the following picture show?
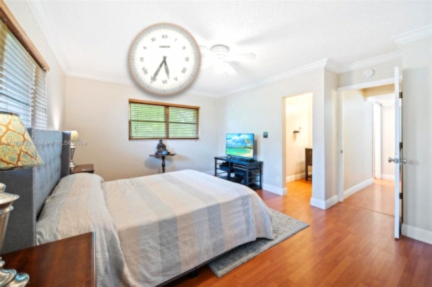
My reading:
**5:35**
